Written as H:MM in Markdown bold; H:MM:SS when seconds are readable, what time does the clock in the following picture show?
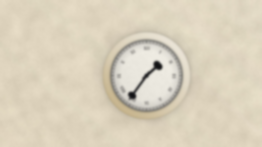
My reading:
**1:36**
